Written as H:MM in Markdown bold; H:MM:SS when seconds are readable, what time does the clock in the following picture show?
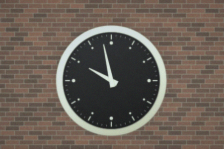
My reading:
**9:58**
